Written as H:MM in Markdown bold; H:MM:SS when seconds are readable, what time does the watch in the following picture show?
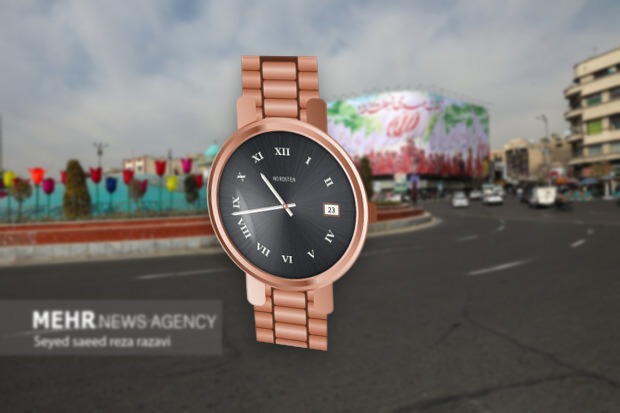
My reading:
**10:43**
